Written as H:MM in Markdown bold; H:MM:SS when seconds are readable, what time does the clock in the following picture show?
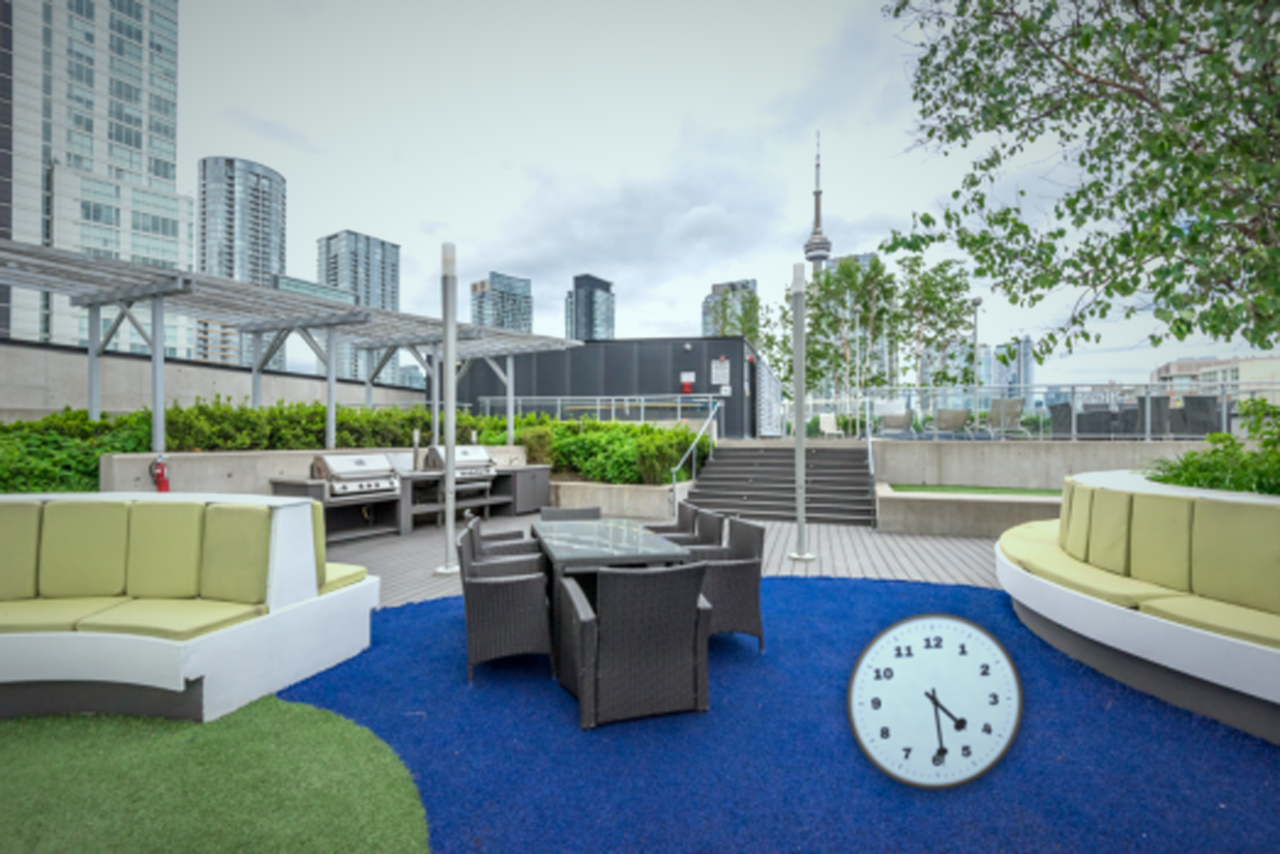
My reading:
**4:29**
